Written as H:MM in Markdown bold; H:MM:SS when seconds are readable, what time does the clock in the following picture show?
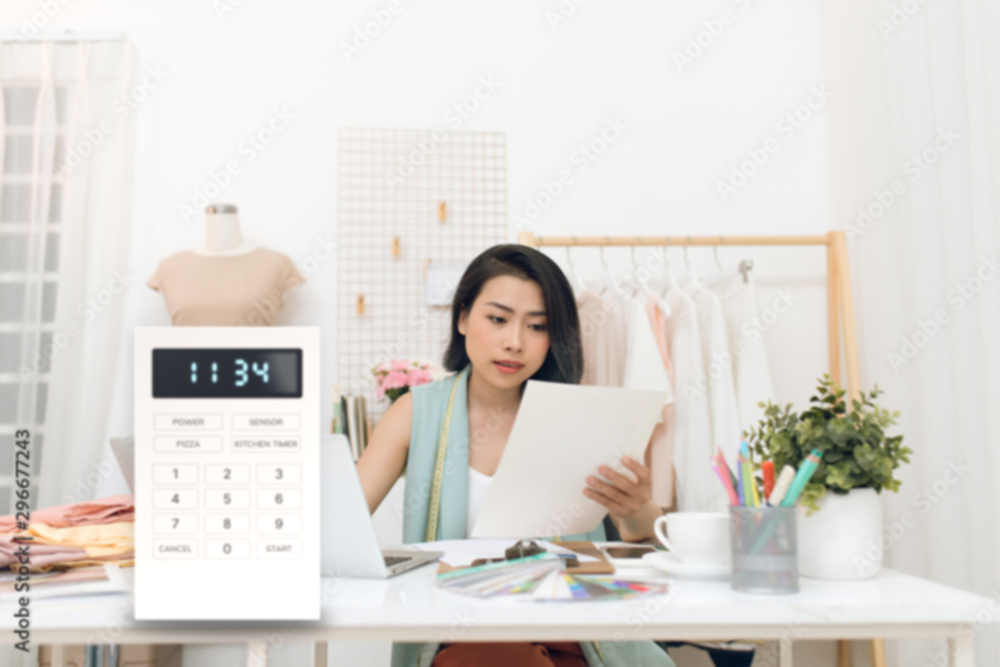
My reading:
**11:34**
